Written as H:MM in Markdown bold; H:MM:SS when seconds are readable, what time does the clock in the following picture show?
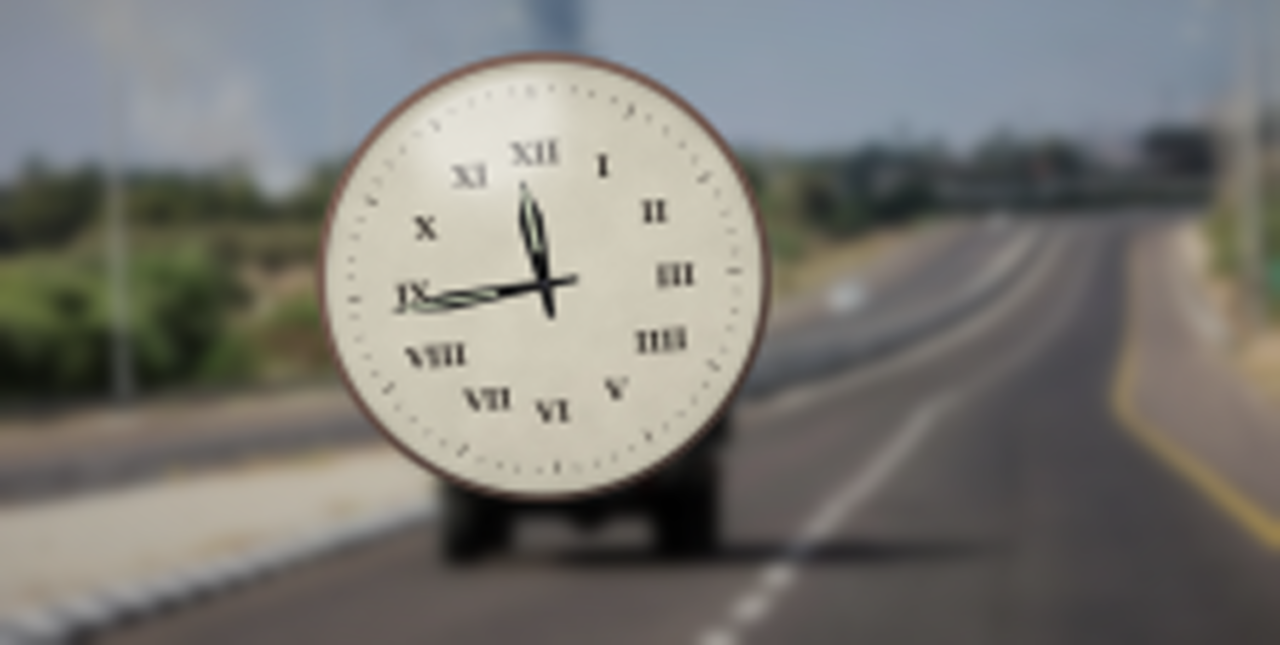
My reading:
**11:44**
